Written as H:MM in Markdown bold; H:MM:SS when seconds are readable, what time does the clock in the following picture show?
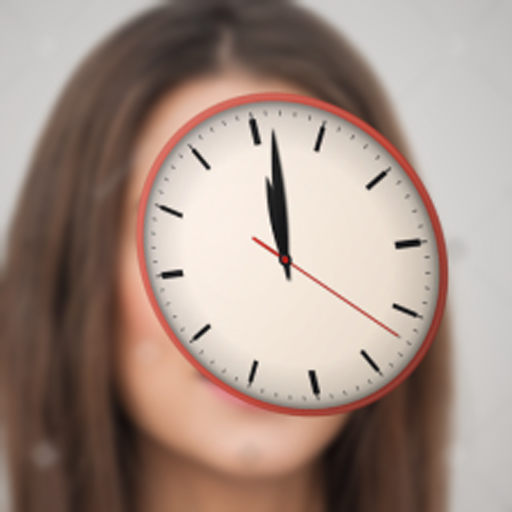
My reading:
**12:01:22**
